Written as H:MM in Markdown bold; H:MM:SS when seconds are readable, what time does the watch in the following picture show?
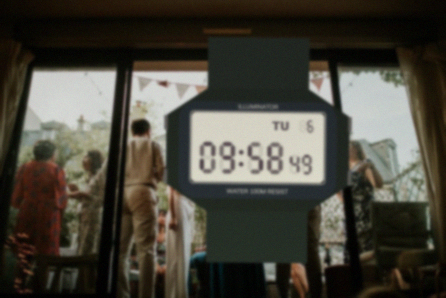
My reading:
**9:58:49**
